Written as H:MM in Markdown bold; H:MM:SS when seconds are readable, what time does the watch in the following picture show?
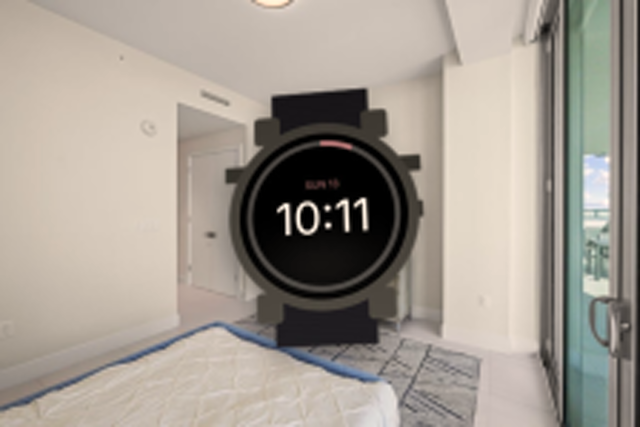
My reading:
**10:11**
